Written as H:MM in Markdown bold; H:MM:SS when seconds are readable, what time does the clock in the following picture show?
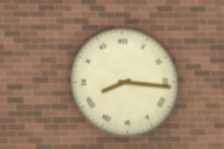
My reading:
**8:16**
